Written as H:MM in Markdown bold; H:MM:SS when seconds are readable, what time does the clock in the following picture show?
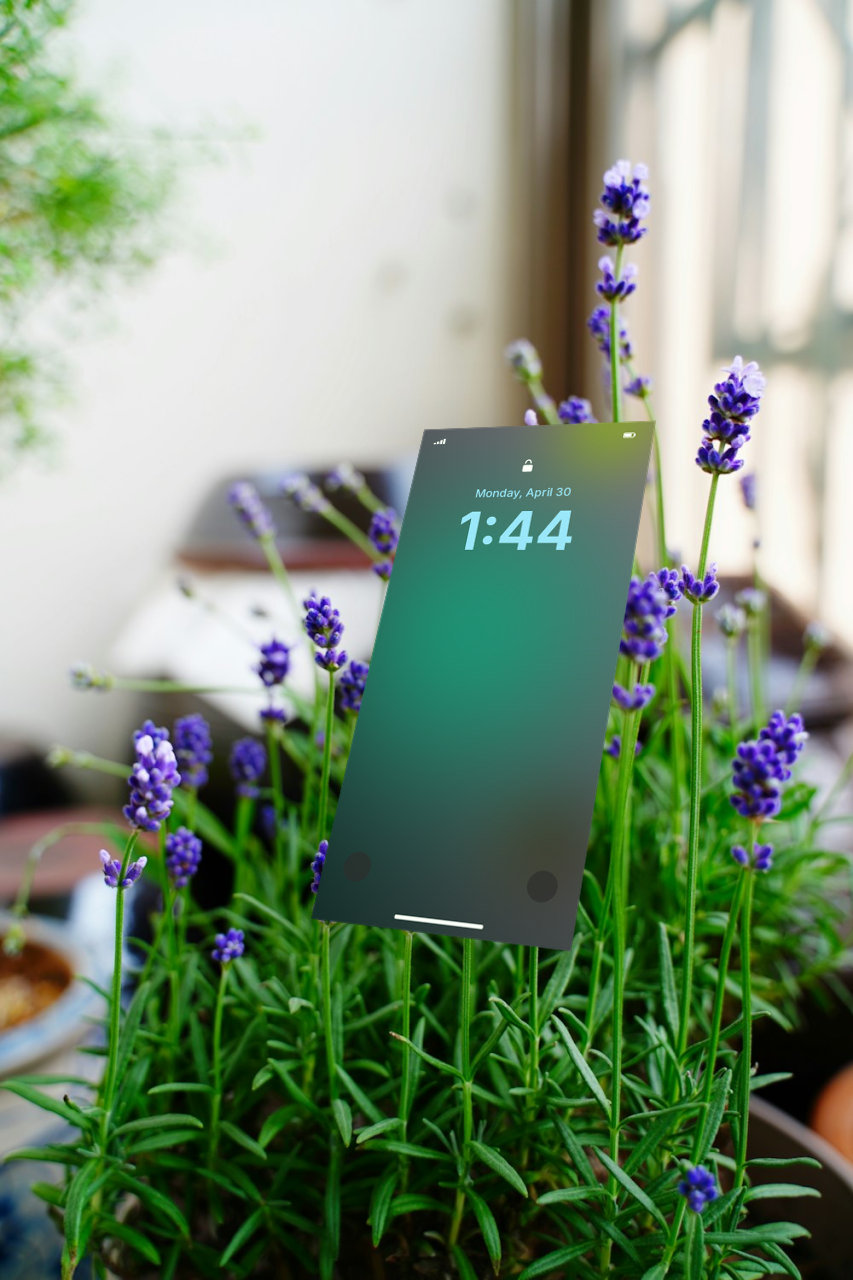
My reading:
**1:44**
